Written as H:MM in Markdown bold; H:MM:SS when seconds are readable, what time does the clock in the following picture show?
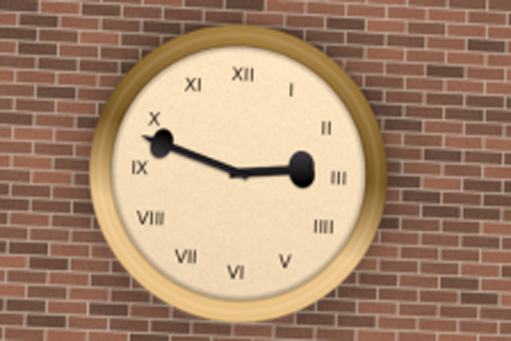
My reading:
**2:48**
